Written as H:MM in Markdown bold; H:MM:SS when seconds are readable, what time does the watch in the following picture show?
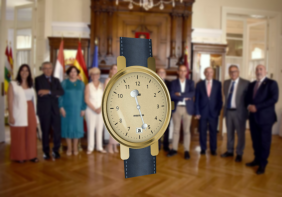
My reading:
**11:27**
